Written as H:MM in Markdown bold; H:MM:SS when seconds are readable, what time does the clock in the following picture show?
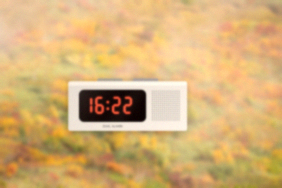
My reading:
**16:22**
